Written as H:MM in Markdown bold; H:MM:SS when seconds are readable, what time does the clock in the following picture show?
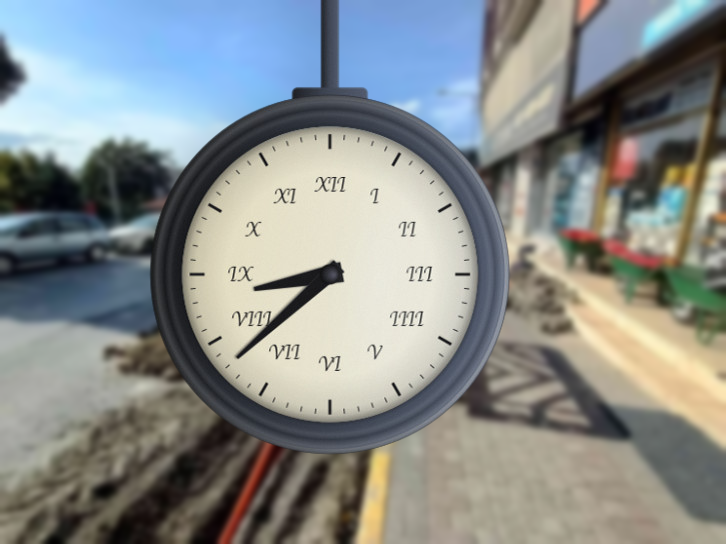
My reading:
**8:38**
